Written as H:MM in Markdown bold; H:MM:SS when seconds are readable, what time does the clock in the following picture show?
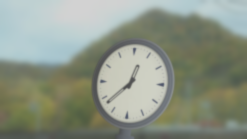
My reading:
**12:38**
